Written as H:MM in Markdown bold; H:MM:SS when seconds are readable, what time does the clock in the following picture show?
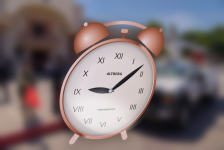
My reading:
**9:08**
